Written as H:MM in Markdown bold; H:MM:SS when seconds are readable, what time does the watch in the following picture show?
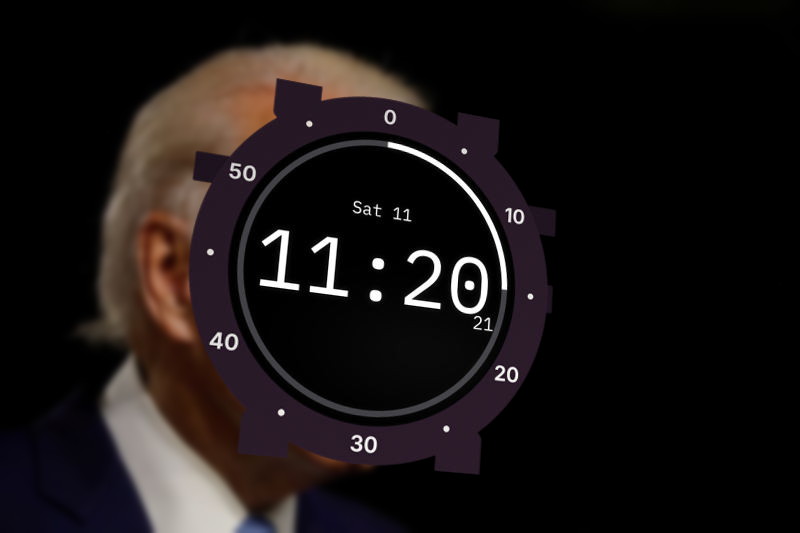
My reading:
**11:20:21**
